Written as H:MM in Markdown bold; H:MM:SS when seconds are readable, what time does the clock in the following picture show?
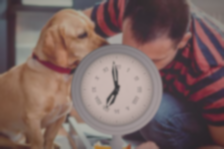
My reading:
**6:59**
